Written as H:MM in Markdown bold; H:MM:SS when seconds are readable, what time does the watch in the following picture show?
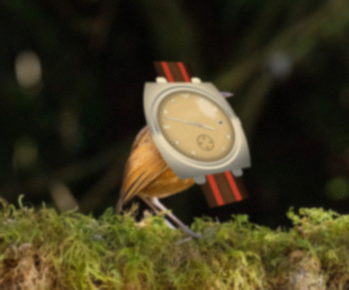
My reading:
**3:48**
